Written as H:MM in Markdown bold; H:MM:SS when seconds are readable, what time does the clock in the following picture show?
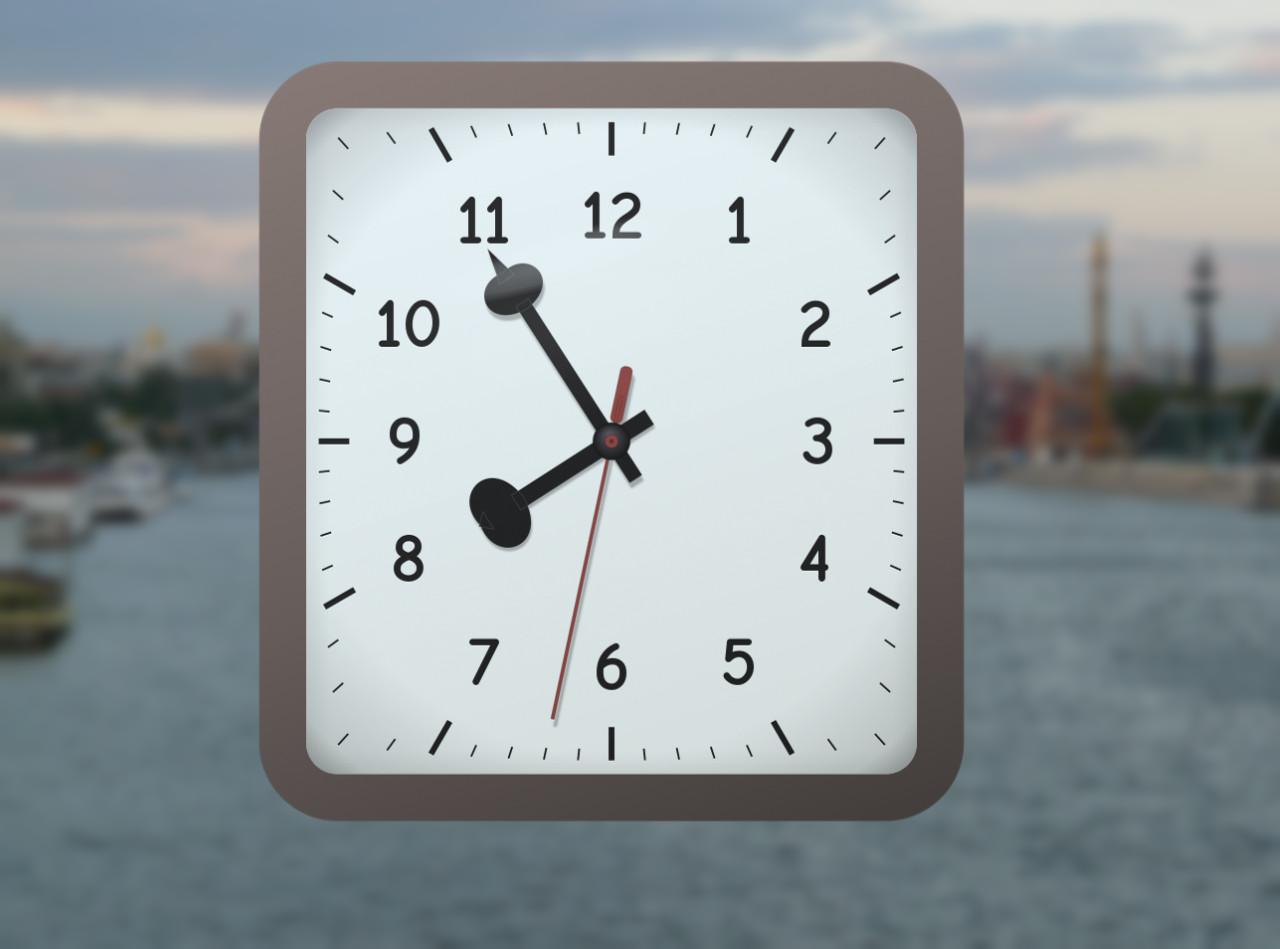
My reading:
**7:54:32**
